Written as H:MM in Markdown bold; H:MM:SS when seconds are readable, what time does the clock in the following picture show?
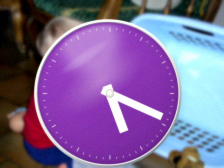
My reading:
**5:19**
